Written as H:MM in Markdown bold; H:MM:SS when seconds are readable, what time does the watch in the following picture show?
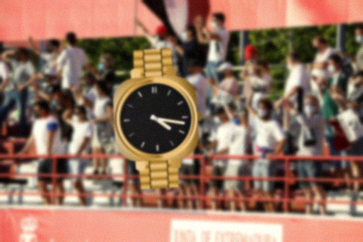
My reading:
**4:17**
